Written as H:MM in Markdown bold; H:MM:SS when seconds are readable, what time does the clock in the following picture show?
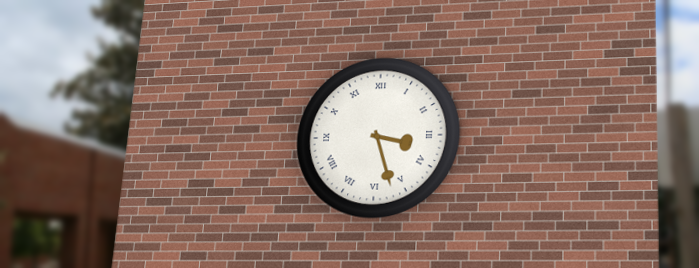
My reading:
**3:27**
